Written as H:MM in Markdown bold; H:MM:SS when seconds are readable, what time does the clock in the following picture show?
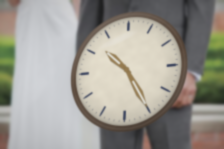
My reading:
**10:25**
